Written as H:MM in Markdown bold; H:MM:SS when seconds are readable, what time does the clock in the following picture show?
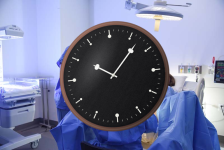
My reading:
**10:07**
